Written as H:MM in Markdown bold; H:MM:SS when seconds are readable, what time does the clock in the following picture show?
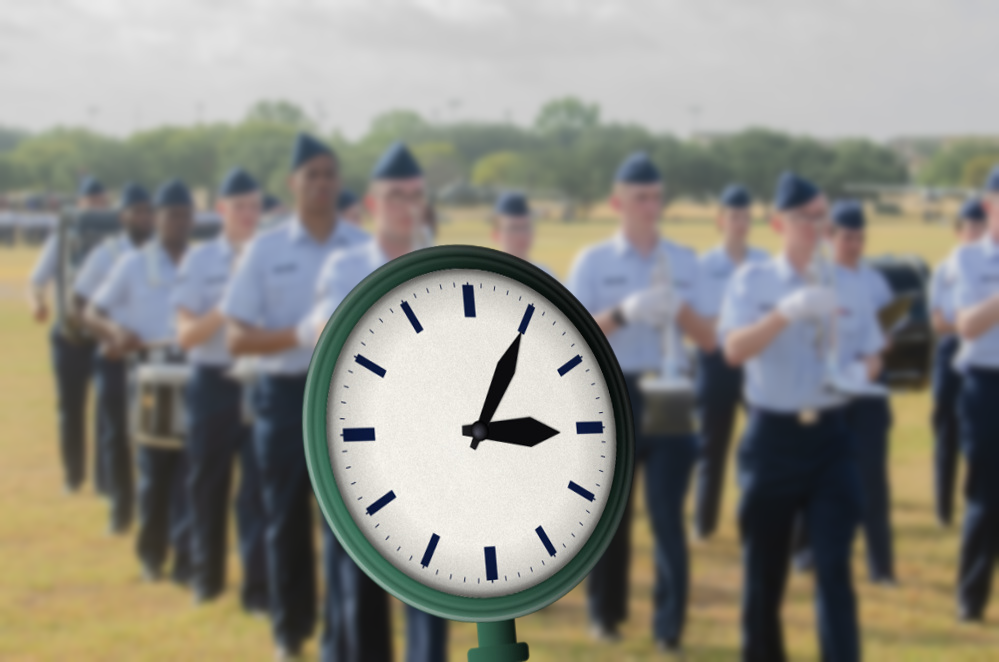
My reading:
**3:05**
